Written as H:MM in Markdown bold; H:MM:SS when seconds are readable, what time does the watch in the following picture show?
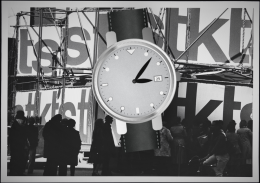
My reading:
**3:07**
